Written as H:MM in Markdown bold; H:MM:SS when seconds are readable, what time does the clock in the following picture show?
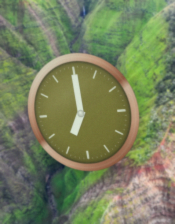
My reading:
**7:00**
